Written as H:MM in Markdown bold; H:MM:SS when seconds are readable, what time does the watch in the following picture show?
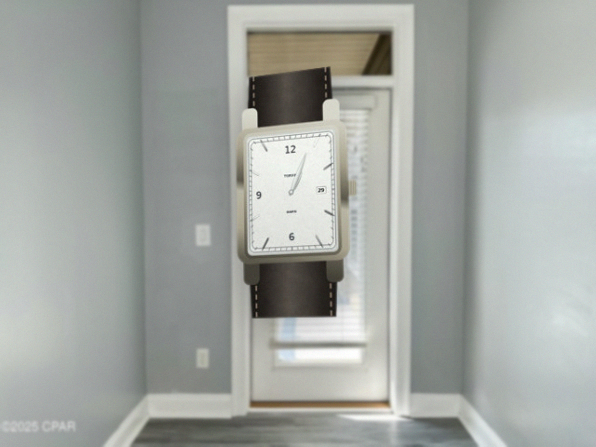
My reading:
**1:04**
